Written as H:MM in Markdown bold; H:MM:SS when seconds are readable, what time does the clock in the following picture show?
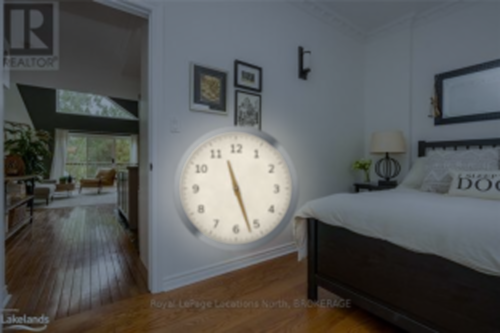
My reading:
**11:27**
